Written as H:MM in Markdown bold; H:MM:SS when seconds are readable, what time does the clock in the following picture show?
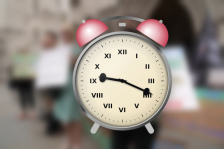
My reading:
**9:19**
